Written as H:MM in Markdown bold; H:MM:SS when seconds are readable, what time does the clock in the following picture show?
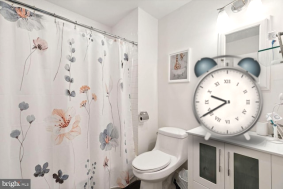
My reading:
**9:40**
